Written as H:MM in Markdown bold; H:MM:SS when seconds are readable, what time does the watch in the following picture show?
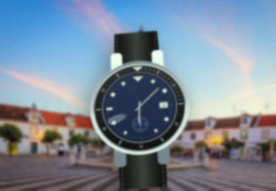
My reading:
**6:08**
